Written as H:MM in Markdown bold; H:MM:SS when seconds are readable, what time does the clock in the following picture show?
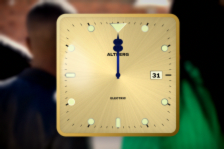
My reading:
**12:00**
